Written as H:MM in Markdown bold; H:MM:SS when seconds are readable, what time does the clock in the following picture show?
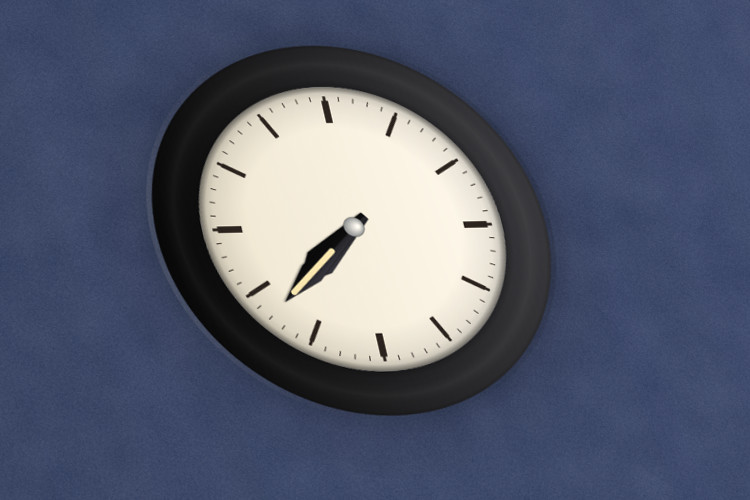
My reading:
**7:38**
